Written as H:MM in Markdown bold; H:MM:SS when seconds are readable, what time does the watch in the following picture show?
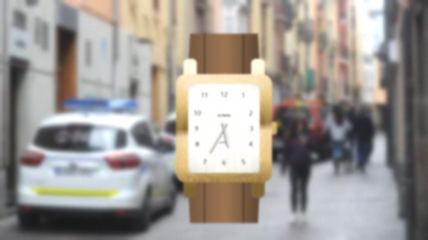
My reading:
**5:35**
